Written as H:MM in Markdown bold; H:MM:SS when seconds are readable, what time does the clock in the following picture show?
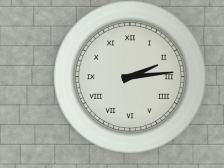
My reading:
**2:14**
